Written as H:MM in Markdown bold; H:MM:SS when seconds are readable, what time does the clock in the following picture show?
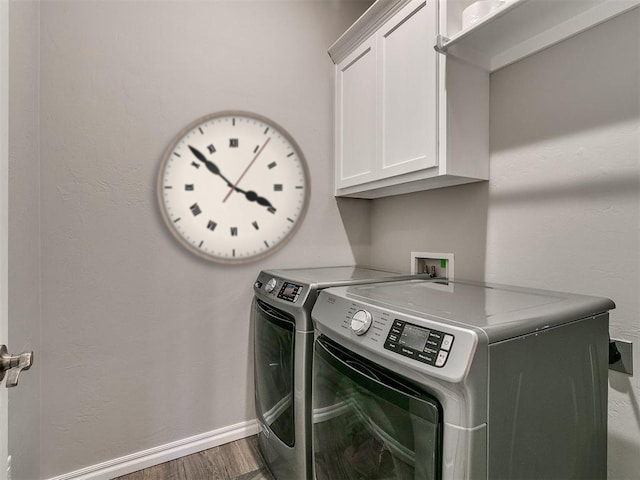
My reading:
**3:52:06**
